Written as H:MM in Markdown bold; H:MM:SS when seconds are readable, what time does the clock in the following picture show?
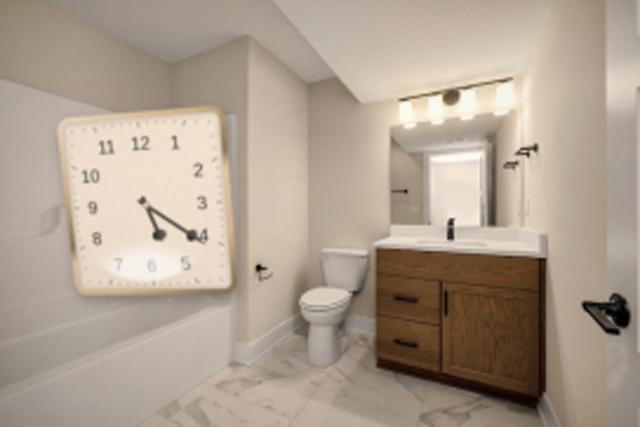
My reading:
**5:21**
